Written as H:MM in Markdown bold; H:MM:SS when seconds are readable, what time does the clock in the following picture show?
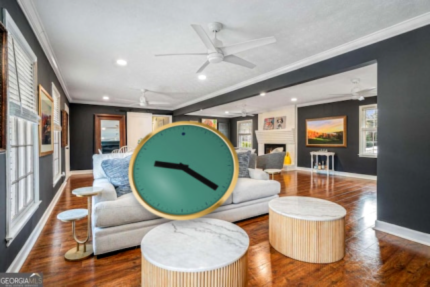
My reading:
**9:21**
